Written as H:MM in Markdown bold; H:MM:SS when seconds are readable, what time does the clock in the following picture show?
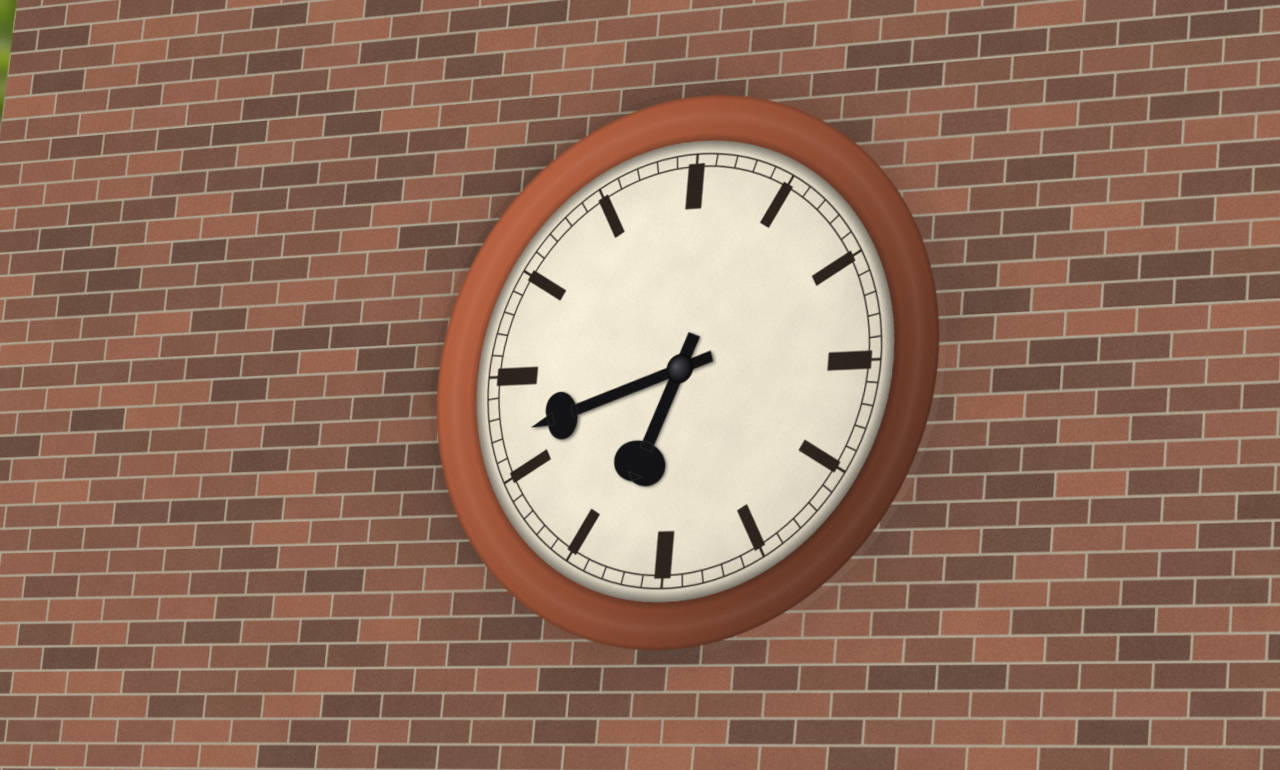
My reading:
**6:42**
